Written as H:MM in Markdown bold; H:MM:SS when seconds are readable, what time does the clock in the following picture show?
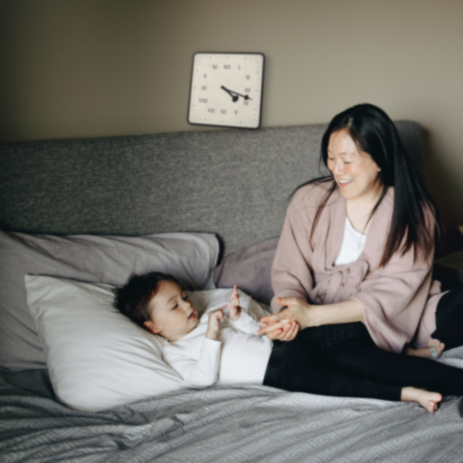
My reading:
**4:18**
